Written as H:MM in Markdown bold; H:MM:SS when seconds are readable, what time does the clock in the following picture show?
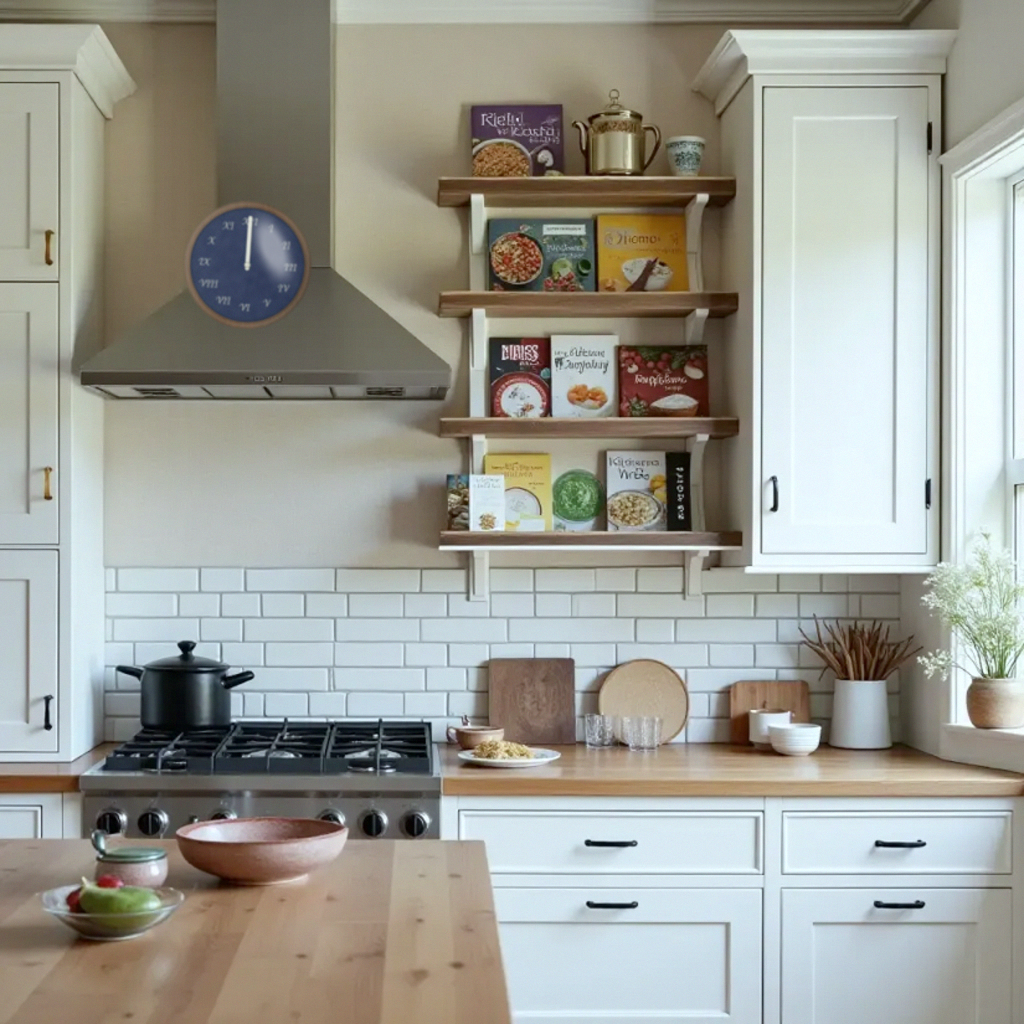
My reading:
**12:00**
